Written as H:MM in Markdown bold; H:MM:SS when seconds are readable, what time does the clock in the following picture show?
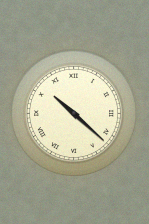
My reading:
**10:22**
